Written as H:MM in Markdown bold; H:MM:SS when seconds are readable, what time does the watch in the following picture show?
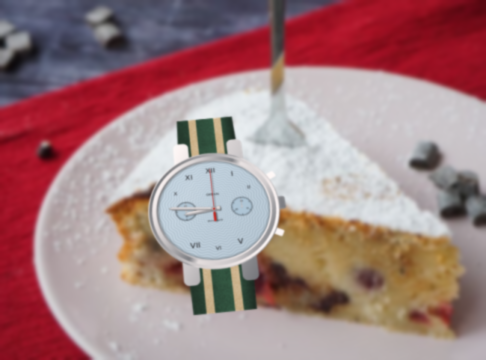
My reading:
**8:46**
